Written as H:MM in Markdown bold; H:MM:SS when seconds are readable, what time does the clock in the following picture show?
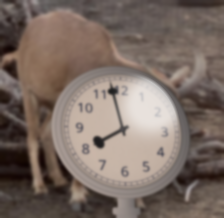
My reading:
**7:58**
